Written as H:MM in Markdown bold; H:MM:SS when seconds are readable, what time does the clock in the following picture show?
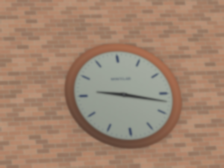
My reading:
**9:17**
